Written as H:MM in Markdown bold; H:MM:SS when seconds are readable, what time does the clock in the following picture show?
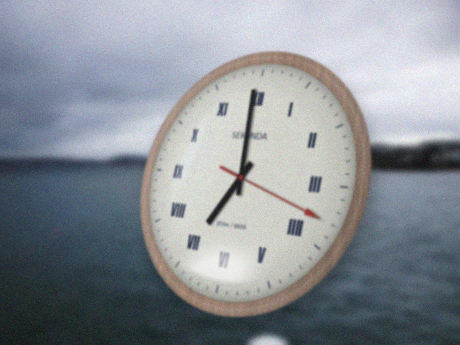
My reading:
**6:59:18**
